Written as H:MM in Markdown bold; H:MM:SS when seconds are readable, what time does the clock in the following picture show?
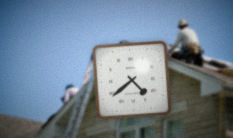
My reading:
**4:39**
